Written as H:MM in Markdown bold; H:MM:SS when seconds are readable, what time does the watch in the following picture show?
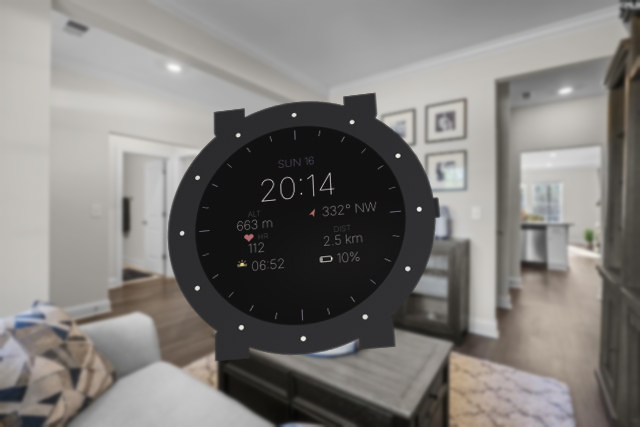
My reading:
**20:14**
